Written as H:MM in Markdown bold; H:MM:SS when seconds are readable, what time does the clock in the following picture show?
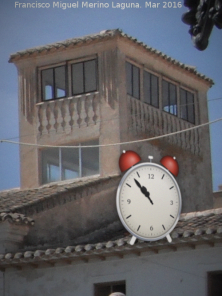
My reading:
**10:53**
